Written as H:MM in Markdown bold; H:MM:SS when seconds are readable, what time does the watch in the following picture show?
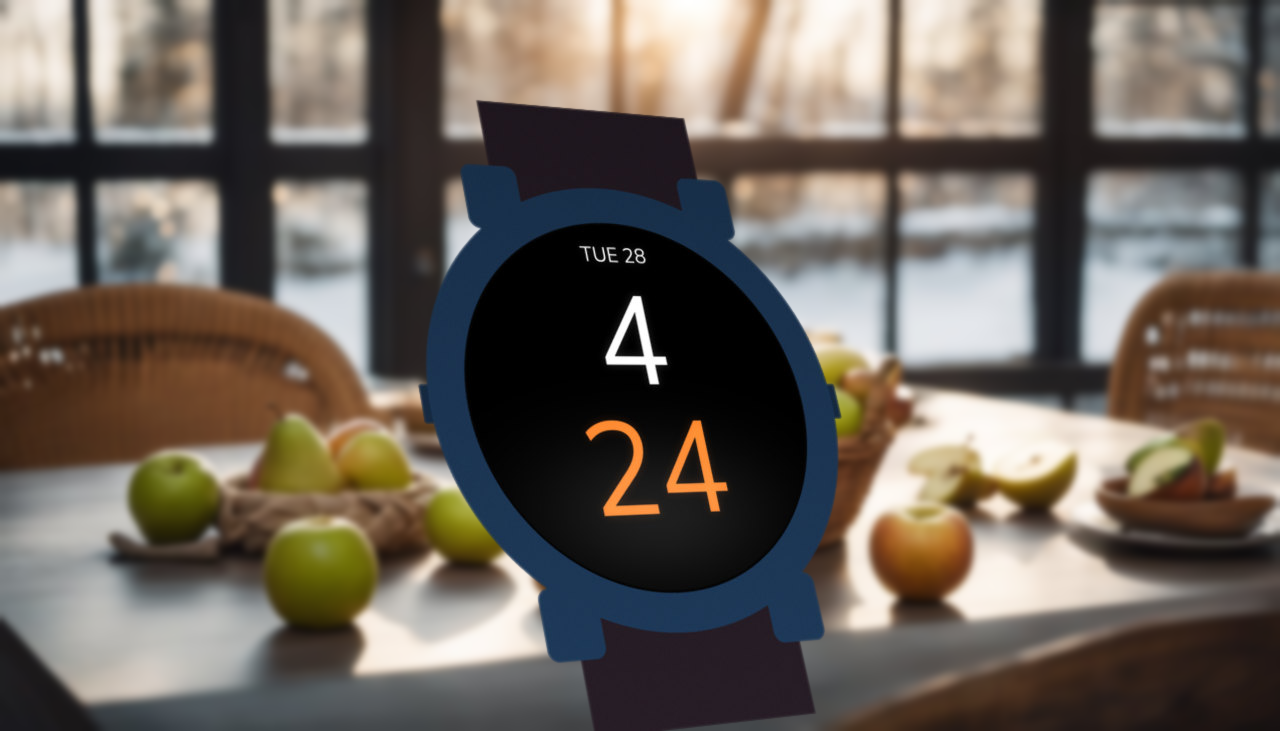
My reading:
**4:24**
